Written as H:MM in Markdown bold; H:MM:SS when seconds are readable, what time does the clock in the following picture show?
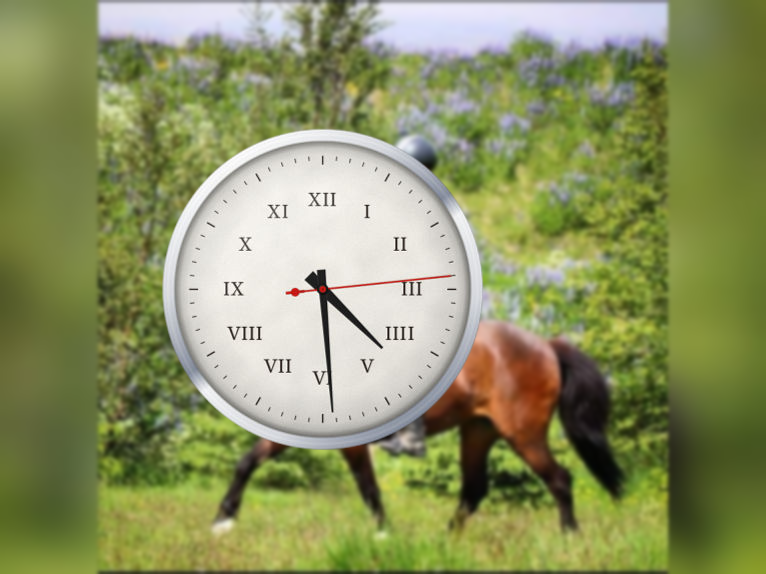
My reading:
**4:29:14**
